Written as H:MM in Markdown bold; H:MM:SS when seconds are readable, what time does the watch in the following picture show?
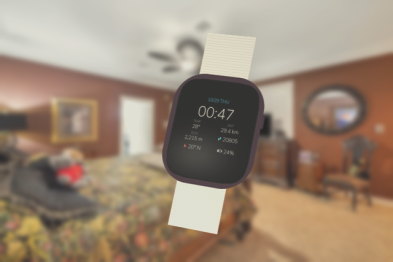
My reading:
**0:47**
